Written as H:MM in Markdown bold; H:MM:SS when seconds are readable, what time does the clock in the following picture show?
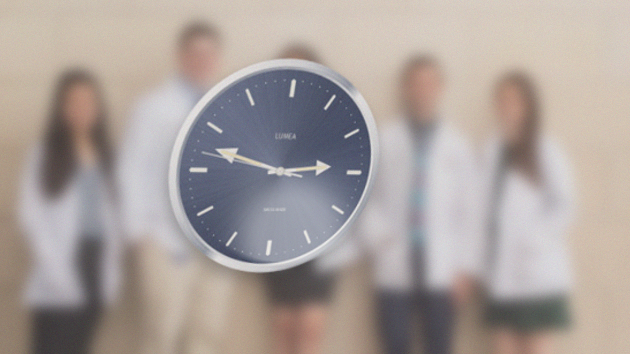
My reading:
**2:47:47**
